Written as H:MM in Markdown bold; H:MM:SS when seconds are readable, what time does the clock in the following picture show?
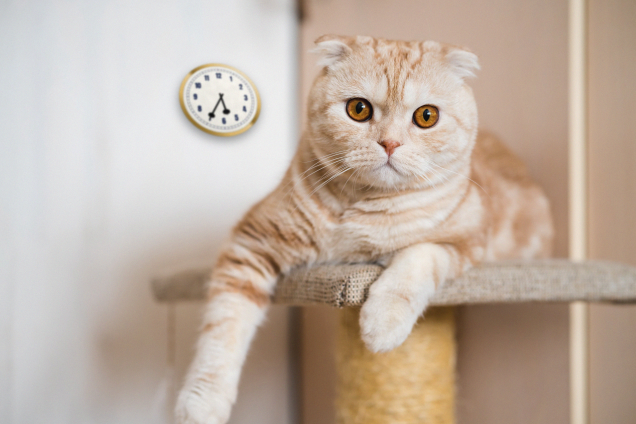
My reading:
**5:35**
